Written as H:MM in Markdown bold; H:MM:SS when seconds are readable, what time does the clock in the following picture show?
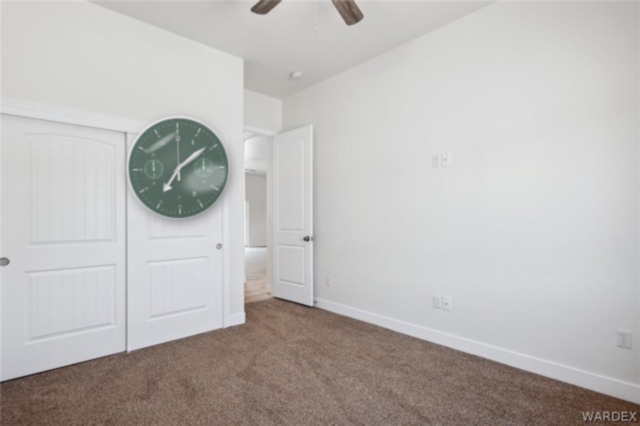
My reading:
**7:09**
